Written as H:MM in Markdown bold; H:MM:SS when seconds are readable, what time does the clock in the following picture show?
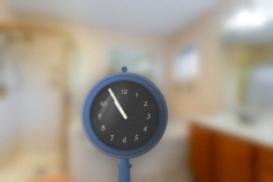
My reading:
**10:55**
